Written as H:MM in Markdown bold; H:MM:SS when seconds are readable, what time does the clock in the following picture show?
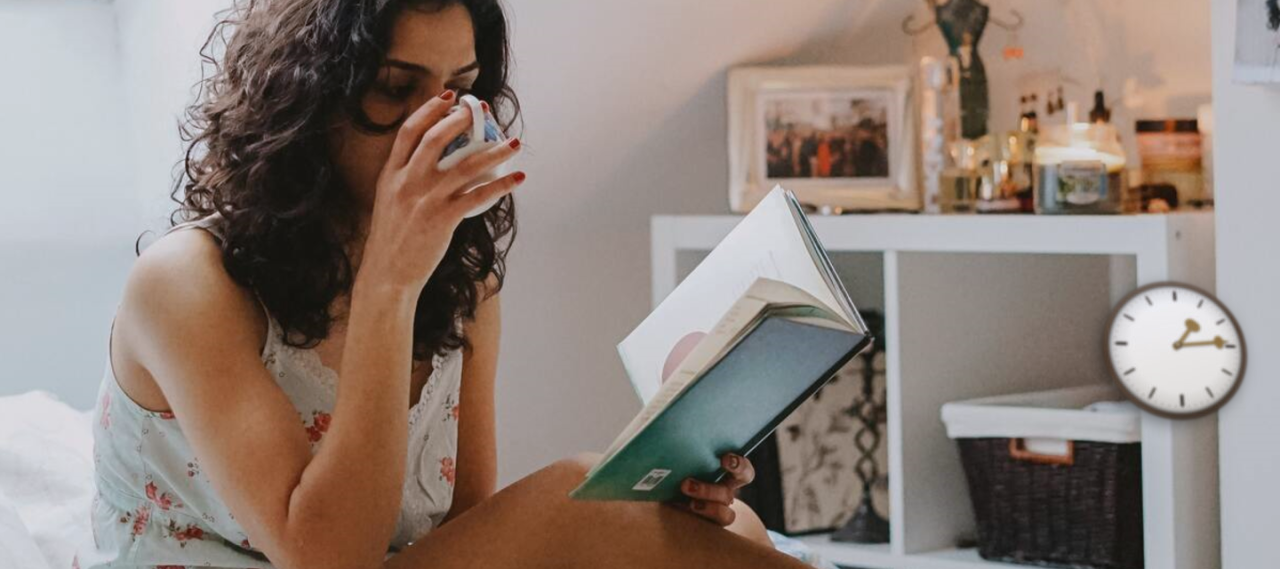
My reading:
**1:14**
